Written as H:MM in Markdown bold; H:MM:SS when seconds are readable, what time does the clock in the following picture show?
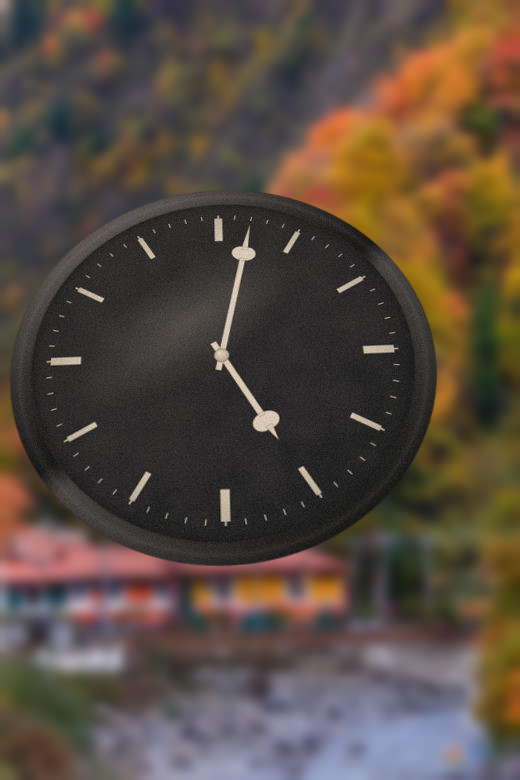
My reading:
**5:02**
